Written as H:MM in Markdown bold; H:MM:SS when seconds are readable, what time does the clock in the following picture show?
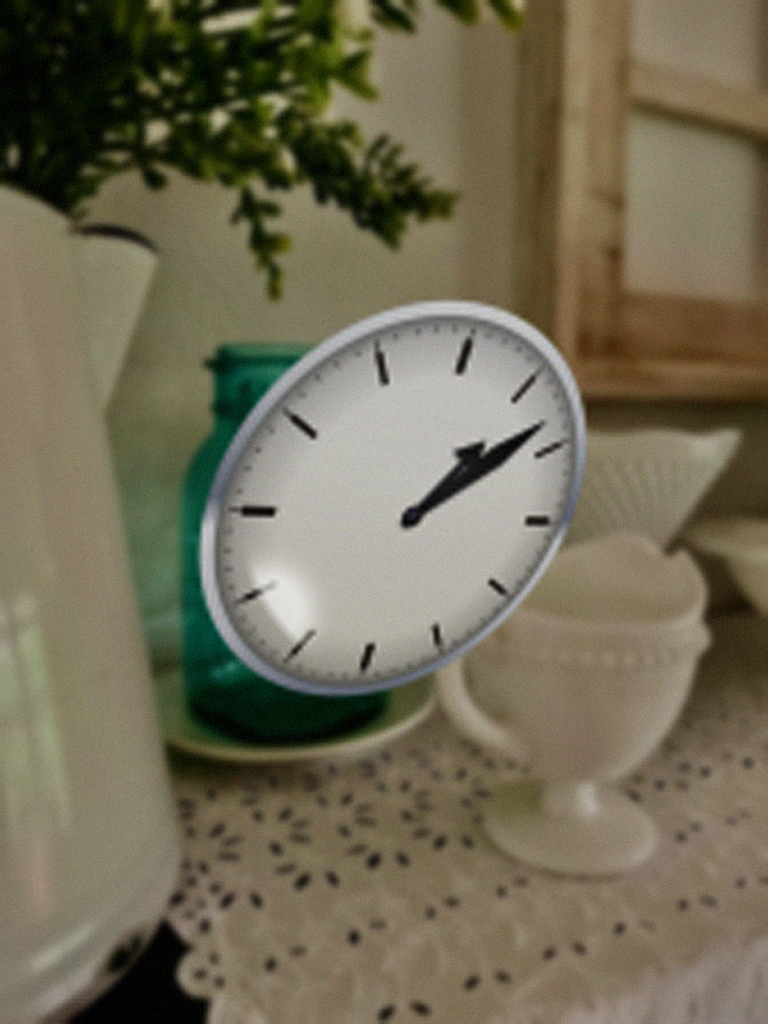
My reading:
**1:08**
